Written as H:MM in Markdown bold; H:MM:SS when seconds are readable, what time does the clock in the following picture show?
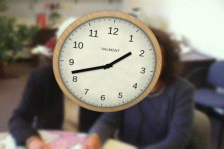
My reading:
**1:42**
